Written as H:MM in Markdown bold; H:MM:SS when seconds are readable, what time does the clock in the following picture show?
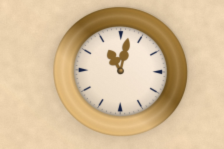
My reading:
**11:02**
